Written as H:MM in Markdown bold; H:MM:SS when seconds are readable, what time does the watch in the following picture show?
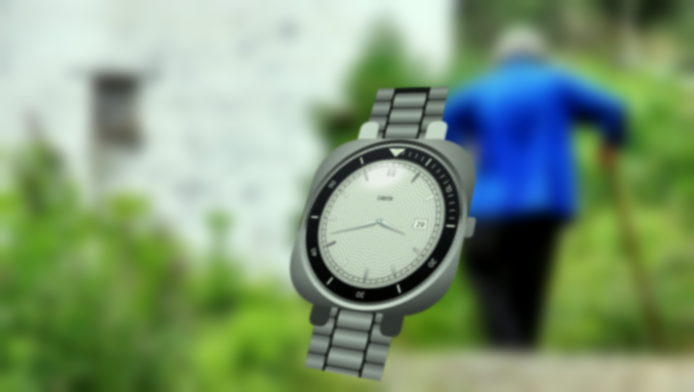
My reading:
**3:42**
